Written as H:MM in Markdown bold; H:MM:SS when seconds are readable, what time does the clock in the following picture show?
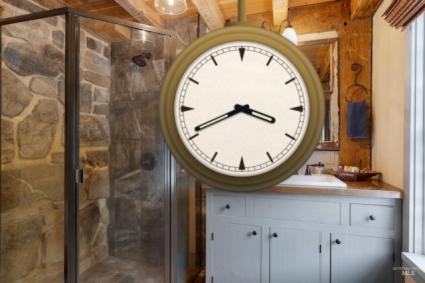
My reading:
**3:41**
